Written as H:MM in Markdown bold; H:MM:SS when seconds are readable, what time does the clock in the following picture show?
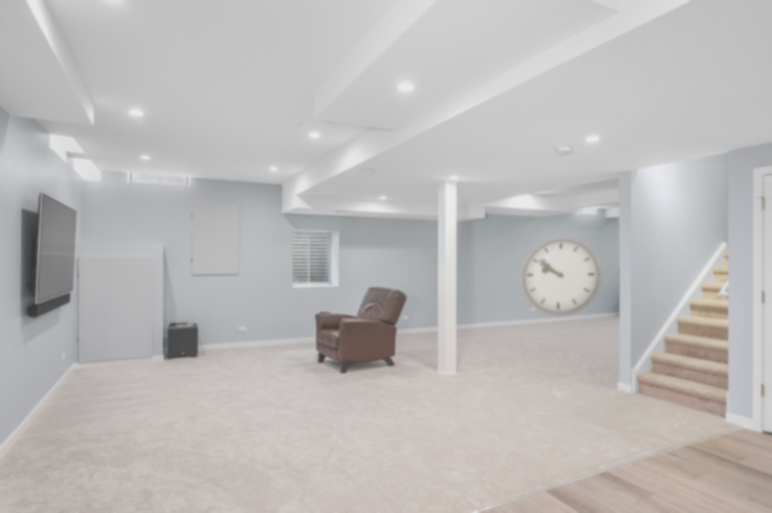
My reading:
**9:51**
